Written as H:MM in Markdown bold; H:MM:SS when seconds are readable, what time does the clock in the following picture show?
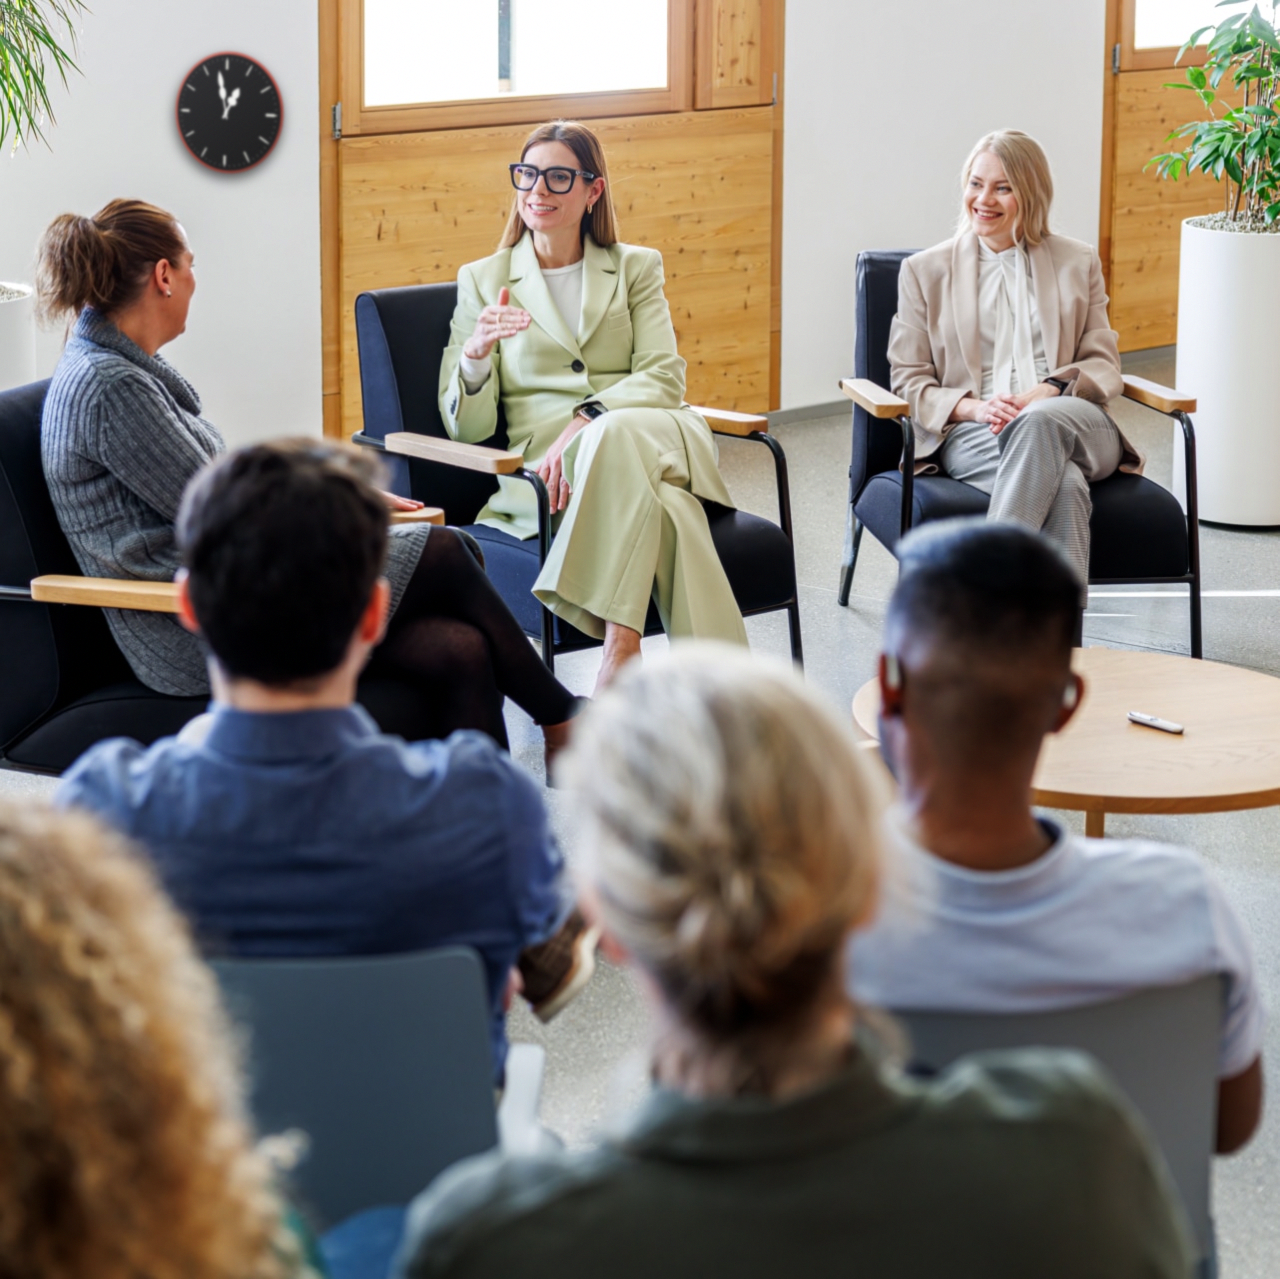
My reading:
**12:58**
